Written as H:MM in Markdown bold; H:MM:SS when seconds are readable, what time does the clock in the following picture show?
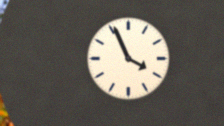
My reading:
**3:56**
